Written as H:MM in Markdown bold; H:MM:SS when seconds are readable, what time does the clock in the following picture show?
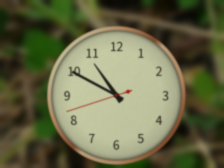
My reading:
**10:49:42**
